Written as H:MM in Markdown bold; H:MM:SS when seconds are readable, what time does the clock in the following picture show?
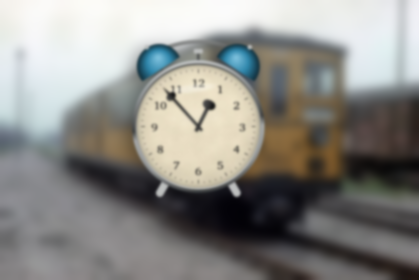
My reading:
**12:53**
